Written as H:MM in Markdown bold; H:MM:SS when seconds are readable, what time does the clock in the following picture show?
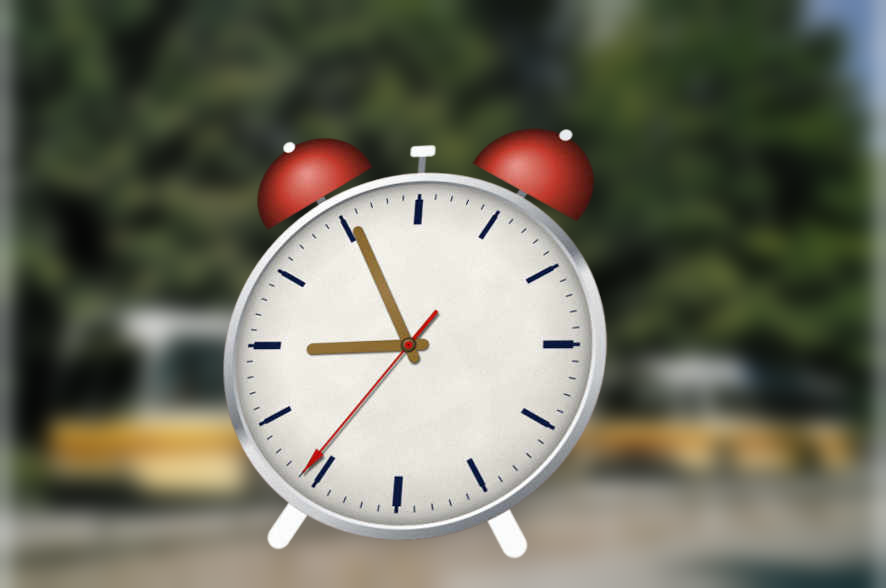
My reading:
**8:55:36**
